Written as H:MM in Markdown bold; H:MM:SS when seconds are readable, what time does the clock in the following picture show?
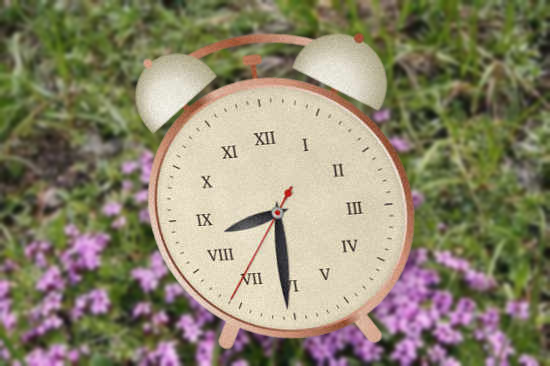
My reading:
**8:30:36**
